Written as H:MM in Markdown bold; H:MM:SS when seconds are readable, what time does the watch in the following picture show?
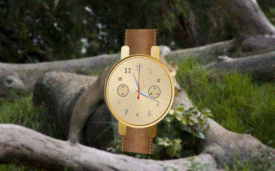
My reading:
**11:19**
